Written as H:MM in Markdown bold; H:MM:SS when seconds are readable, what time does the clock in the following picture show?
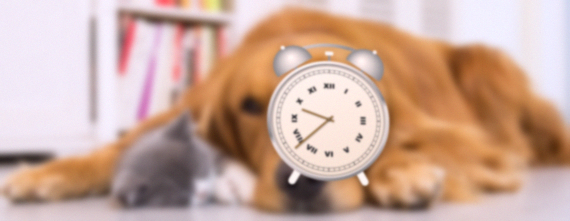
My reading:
**9:38**
